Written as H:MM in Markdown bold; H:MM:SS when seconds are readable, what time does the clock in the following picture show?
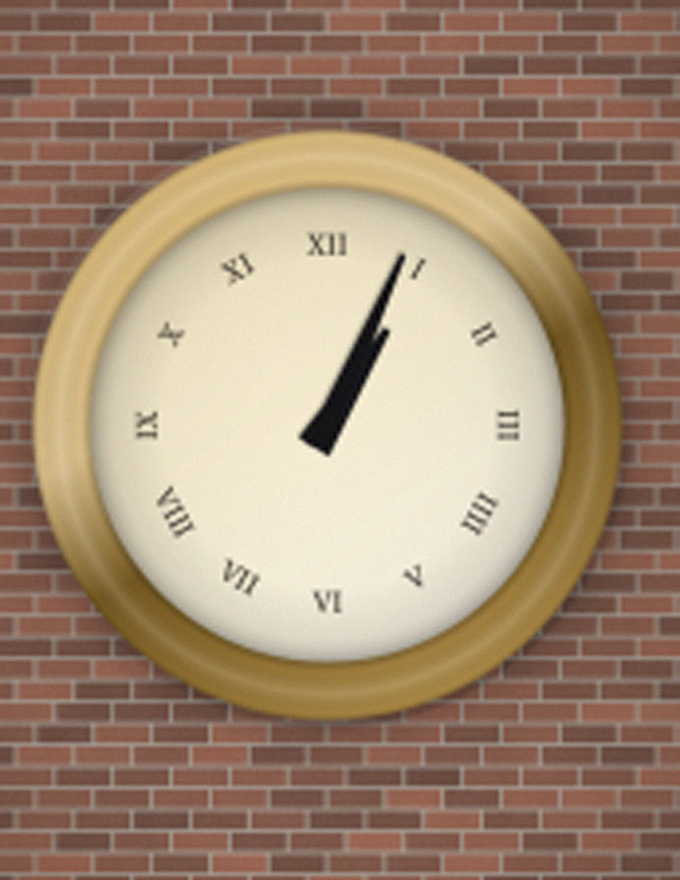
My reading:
**1:04**
